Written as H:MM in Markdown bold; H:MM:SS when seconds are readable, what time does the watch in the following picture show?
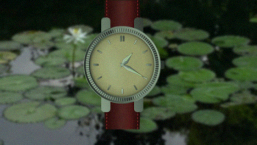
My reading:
**1:20**
